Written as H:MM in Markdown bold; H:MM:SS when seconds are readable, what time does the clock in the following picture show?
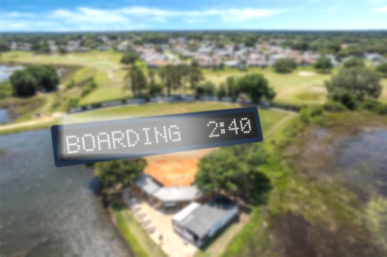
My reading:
**2:40**
